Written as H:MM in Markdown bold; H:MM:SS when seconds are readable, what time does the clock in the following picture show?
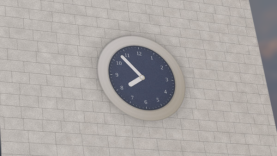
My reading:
**7:53**
